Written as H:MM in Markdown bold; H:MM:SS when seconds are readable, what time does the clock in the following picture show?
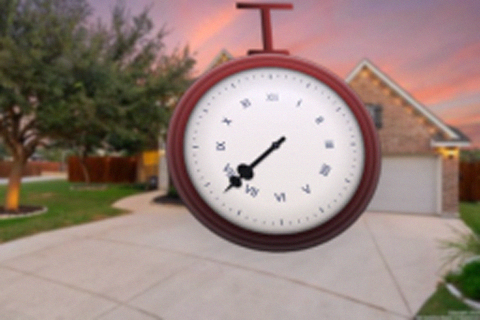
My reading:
**7:38**
